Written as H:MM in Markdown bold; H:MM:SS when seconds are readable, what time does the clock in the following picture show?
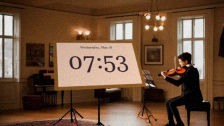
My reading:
**7:53**
